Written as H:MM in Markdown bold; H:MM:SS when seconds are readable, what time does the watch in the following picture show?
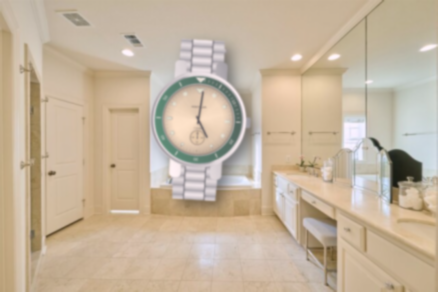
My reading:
**5:01**
